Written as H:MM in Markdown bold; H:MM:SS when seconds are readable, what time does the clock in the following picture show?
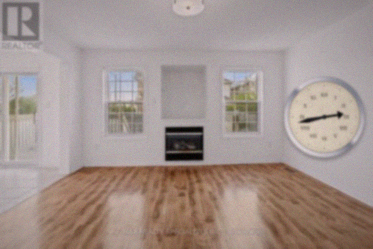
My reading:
**2:43**
